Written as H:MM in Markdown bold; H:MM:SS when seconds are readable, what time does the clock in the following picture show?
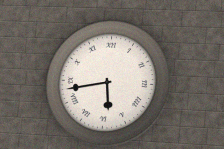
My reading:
**5:43**
